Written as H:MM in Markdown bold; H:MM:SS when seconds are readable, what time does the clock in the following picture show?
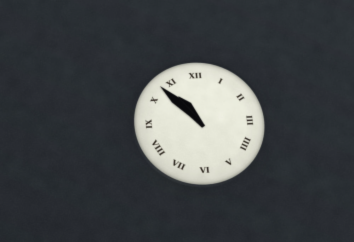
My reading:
**10:53**
